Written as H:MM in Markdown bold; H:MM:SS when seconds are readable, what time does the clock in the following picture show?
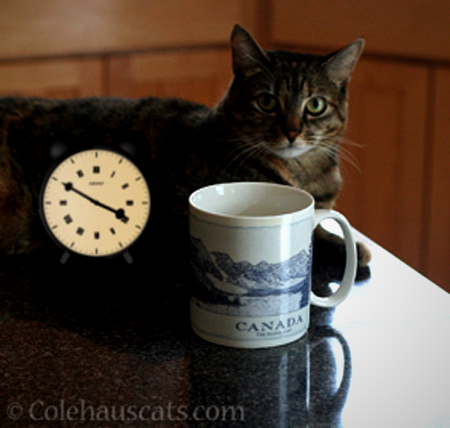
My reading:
**3:50**
